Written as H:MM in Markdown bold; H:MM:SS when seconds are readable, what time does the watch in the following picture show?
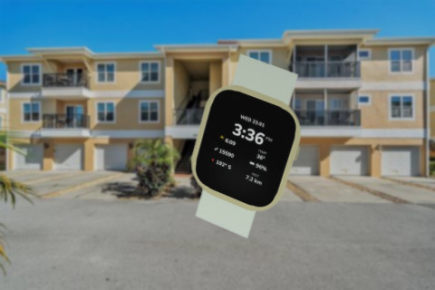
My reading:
**3:36**
